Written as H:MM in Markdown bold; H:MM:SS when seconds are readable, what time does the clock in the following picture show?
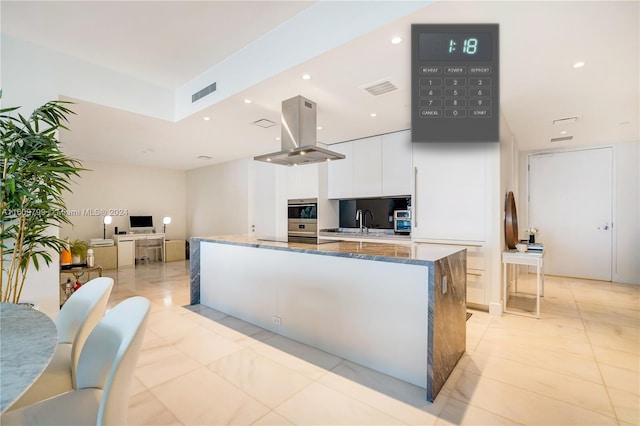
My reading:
**1:18**
